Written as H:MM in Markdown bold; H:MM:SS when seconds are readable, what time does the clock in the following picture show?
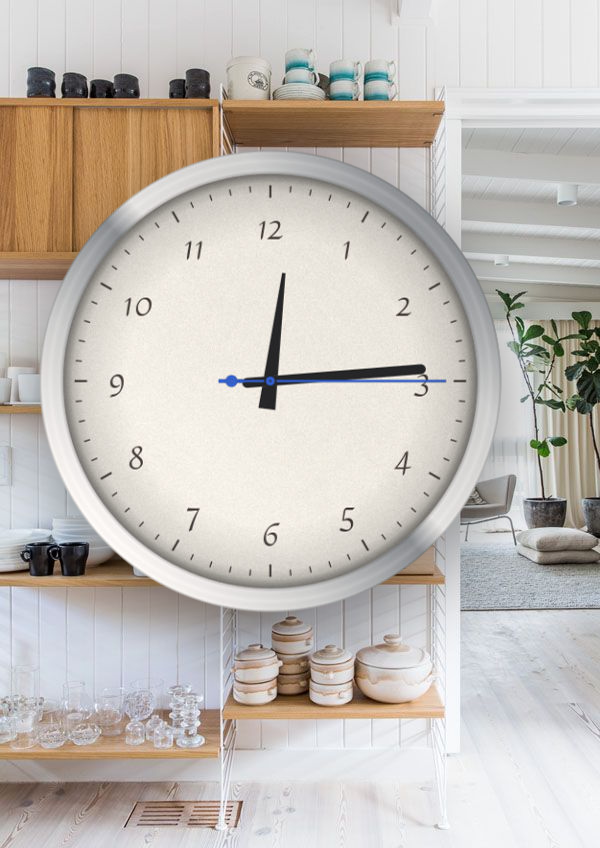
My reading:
**12:14:15**
